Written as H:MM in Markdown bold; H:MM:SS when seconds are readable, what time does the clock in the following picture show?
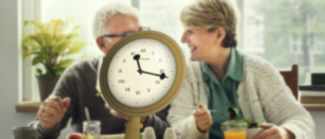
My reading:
**11:17**
